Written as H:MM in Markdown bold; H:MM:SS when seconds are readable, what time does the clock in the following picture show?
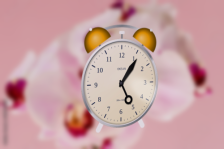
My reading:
**5:06**
